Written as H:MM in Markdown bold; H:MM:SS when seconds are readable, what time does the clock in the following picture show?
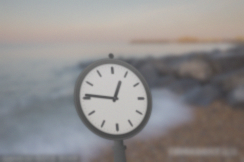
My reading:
**12:46**
